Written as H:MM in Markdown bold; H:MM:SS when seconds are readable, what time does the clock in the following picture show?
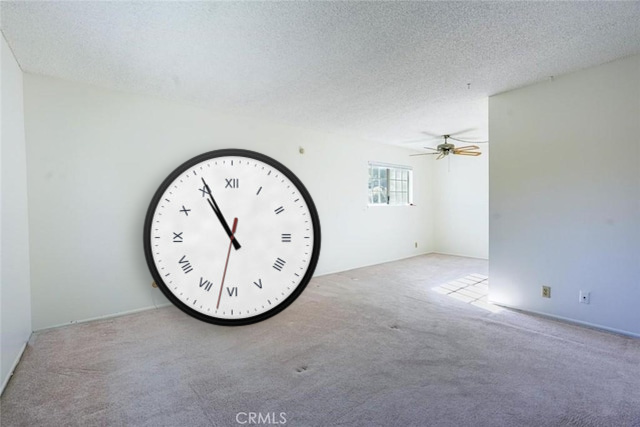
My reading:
**10:55:32**
